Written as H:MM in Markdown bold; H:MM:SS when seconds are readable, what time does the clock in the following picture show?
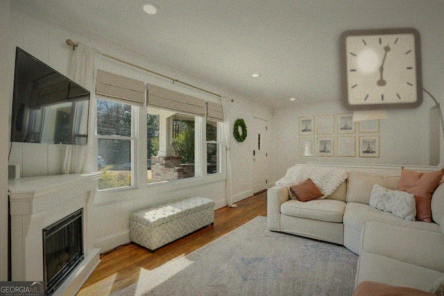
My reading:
**6:03**
